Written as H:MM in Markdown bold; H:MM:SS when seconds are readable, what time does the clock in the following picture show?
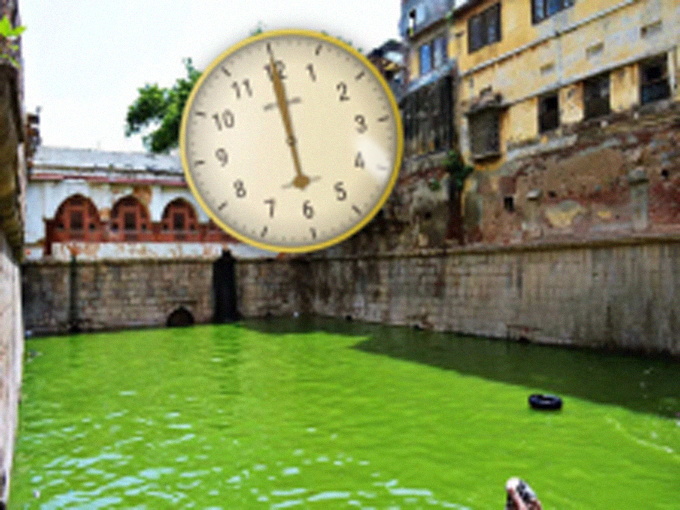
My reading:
**6:00**
